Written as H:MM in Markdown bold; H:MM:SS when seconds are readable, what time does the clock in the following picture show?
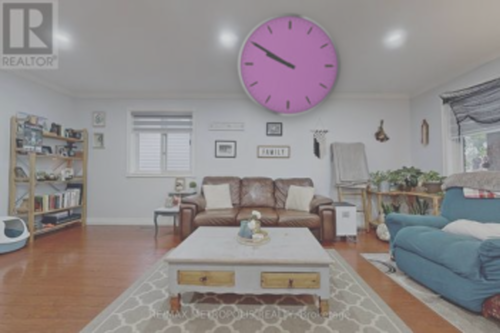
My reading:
**9:50**
